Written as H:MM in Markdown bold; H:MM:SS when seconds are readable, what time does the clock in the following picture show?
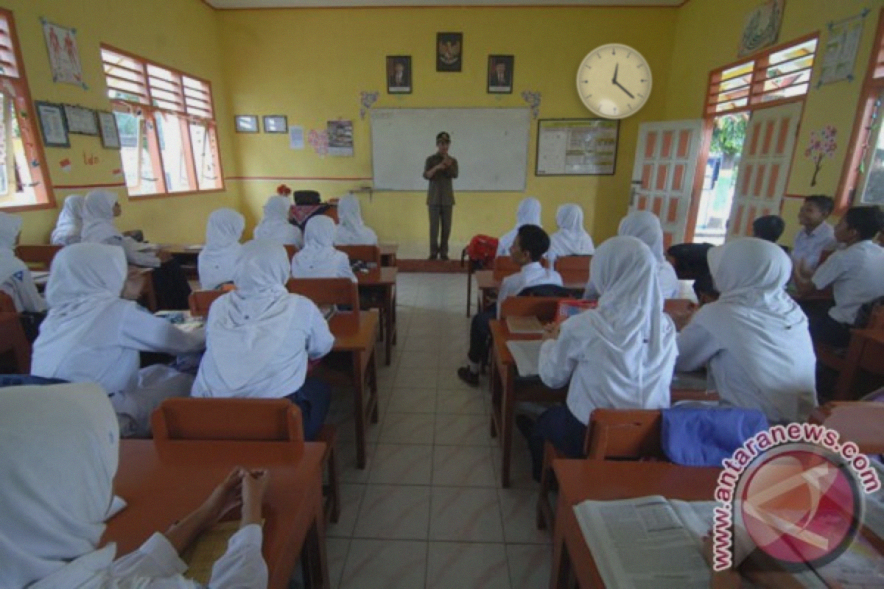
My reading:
**12:22**
